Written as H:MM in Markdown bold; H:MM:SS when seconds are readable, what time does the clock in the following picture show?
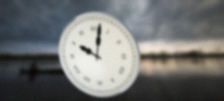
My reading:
**10:02**
